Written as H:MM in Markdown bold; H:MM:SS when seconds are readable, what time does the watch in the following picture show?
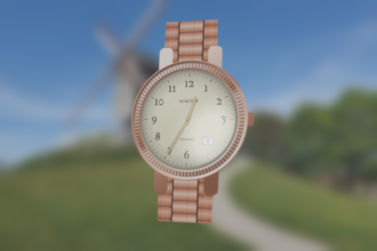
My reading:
**12:35**
